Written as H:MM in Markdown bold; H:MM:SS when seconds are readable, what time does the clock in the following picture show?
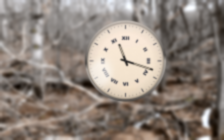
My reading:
**11:18**
